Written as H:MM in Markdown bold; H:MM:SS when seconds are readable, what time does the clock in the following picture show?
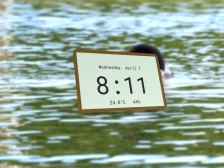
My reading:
**8:11**
